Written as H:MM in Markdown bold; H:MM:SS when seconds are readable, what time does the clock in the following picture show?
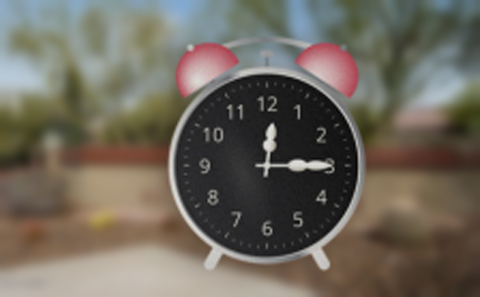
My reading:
**12:15**
